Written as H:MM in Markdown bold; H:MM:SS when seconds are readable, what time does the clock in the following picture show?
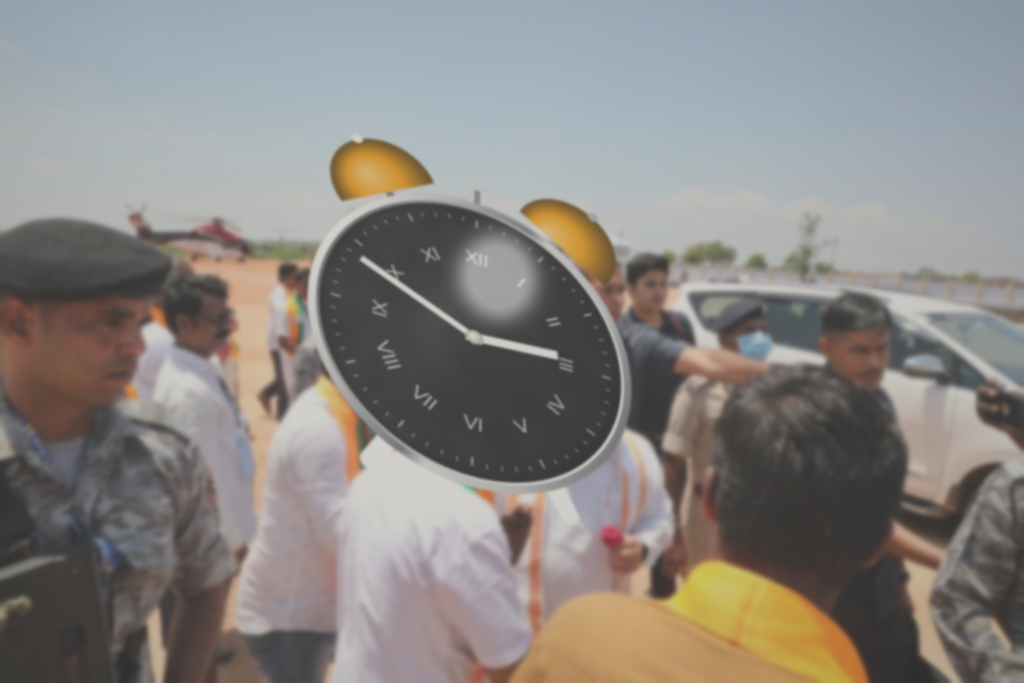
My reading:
**2:49**
